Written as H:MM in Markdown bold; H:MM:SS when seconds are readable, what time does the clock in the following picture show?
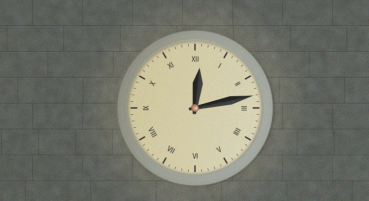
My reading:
**12:13**
